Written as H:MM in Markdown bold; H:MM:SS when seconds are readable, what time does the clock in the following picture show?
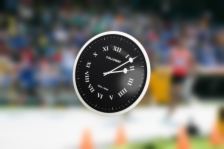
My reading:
**2:07**
